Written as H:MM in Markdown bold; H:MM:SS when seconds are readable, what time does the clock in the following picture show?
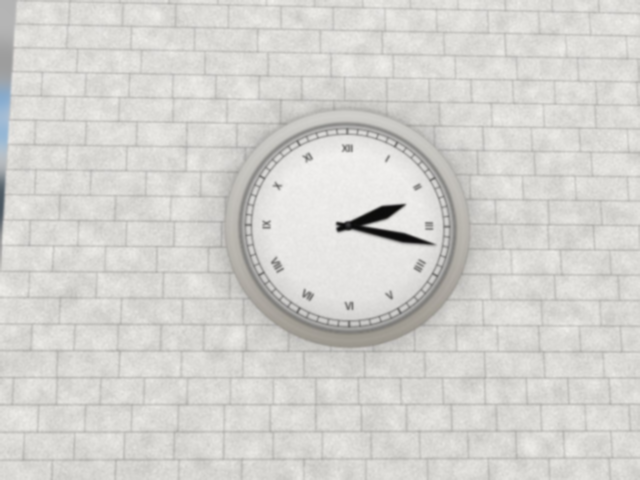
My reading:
**2:17**
